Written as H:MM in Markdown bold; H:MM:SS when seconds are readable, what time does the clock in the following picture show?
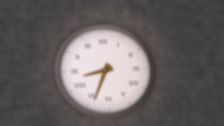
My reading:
**8:34**
